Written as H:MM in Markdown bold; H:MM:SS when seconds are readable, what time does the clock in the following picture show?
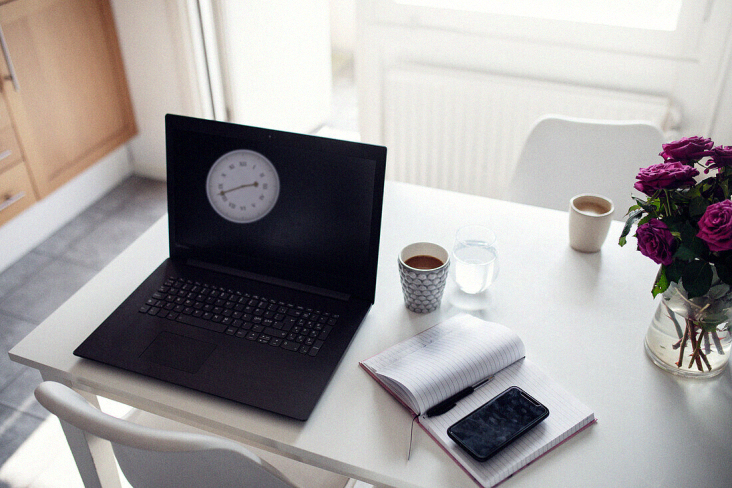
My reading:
**2:42**
